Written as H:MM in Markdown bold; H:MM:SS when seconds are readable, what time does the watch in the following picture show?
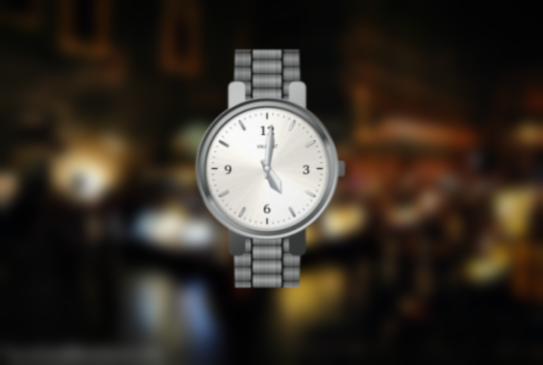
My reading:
**5:01**
